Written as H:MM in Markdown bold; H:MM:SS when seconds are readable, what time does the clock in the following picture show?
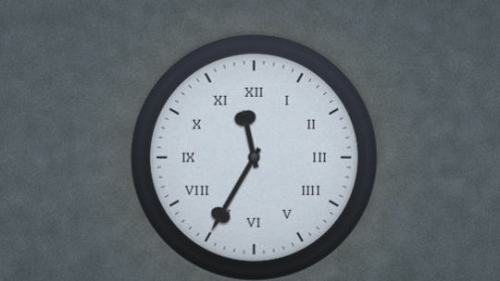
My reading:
**11:35**
